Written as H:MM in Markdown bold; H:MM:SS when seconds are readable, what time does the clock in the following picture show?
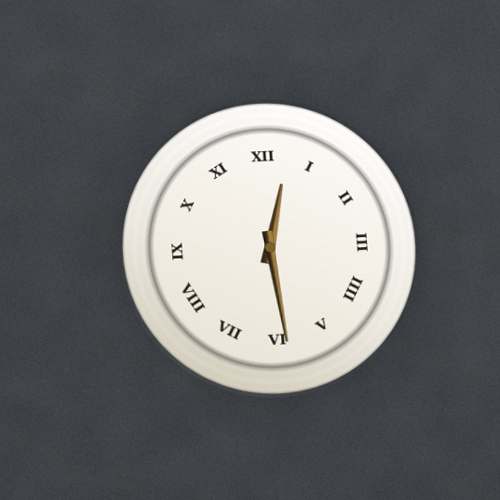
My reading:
**12:29**
